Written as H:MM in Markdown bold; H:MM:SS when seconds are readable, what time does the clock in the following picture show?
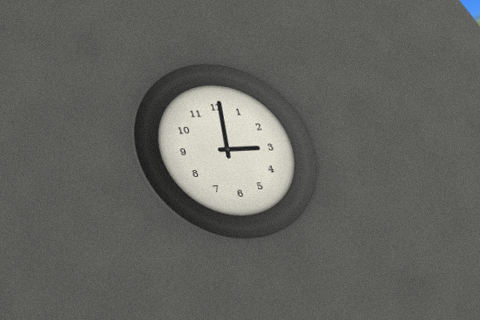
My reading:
**3:01**
